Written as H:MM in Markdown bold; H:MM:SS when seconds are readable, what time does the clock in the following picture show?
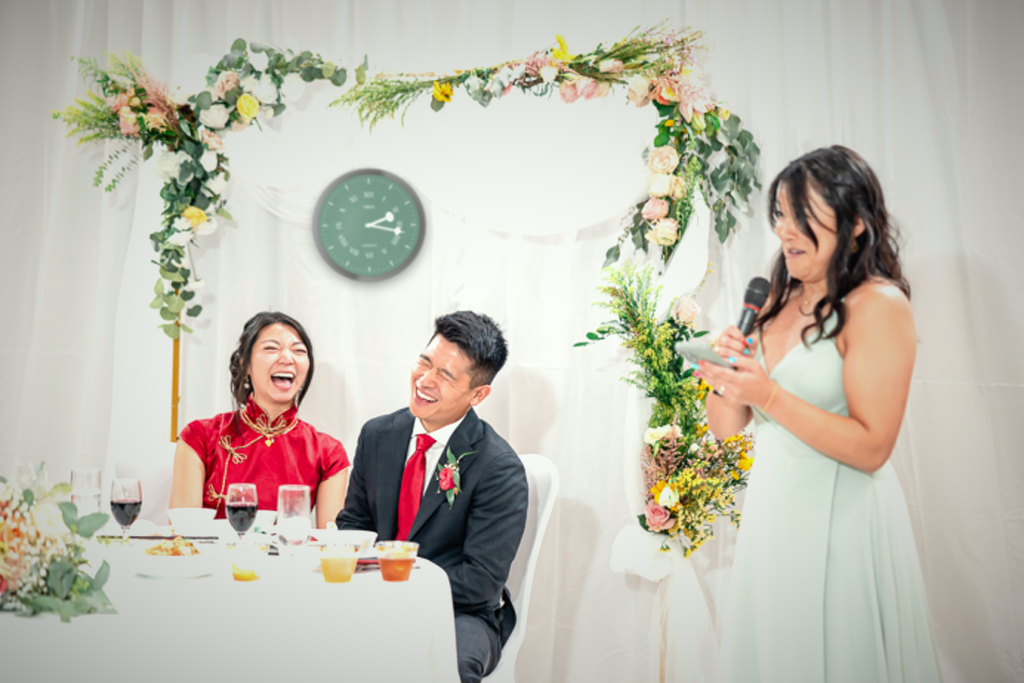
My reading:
**2:17**
